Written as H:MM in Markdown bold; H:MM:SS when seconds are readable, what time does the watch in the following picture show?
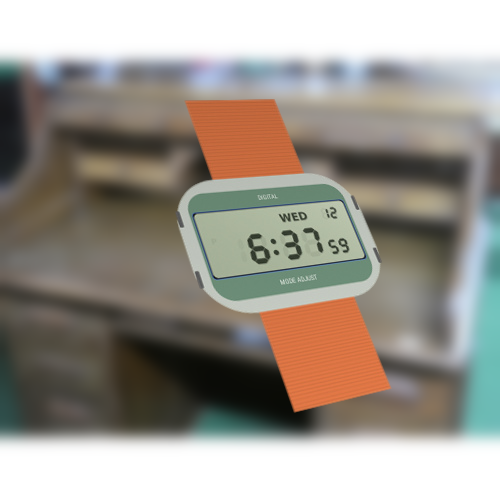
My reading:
**6:37:59**
